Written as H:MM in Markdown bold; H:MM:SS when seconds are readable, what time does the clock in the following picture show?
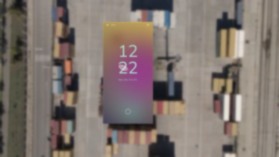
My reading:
**12:22**
